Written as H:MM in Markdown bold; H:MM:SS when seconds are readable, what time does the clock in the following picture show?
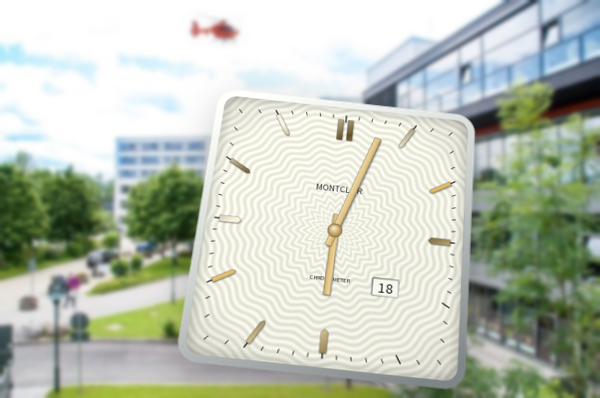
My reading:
**6:03**
